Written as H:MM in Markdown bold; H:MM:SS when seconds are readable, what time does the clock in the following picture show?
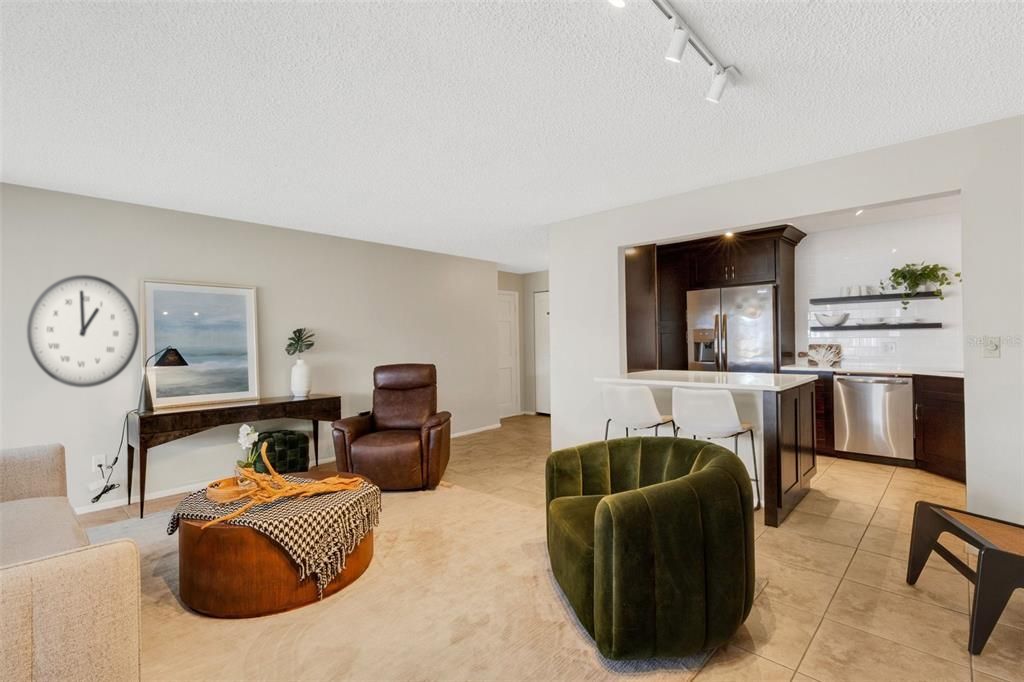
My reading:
**12:59**
